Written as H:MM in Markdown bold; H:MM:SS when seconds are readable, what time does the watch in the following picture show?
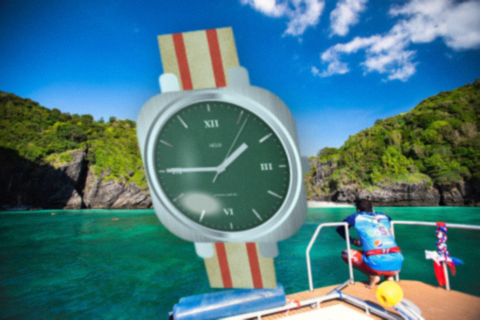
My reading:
**1:45:06**
